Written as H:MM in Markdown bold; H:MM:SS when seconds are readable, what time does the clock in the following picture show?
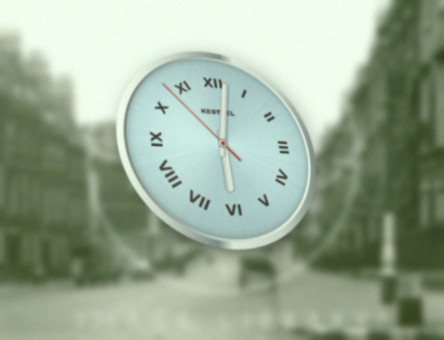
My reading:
**6:01:53**
